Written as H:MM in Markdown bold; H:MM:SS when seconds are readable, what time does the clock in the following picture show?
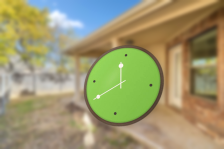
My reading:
**11:39**
